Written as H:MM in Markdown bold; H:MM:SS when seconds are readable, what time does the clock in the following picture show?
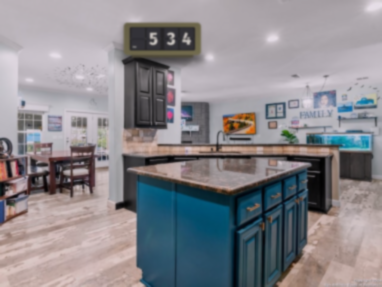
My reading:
**5:34**
